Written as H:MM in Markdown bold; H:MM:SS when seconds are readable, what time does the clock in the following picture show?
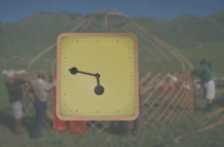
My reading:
**5:47**
